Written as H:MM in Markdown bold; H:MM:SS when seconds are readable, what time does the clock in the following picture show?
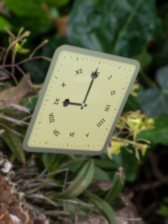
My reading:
**9:00**
